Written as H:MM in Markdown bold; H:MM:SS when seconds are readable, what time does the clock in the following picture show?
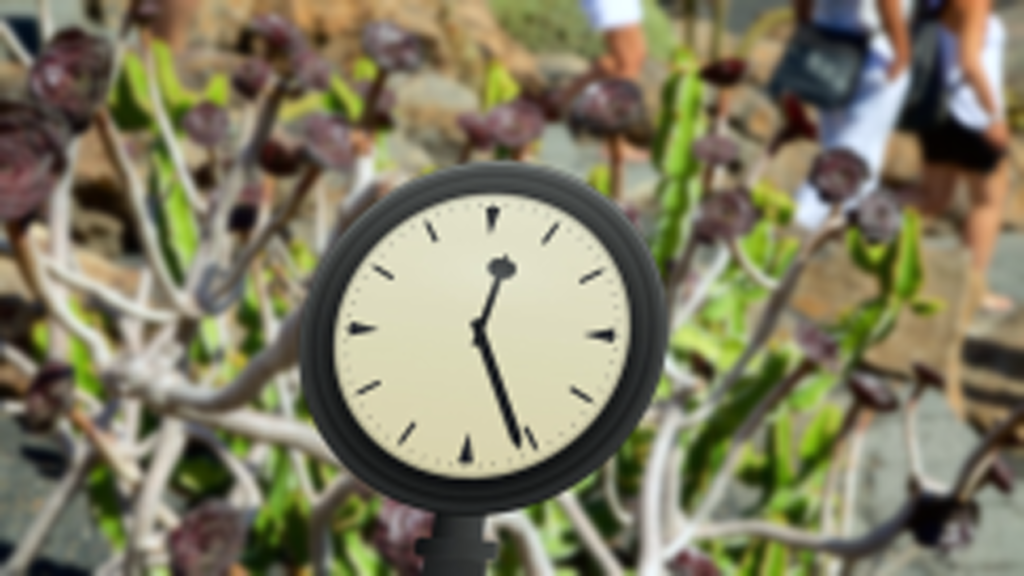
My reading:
**12:26**
